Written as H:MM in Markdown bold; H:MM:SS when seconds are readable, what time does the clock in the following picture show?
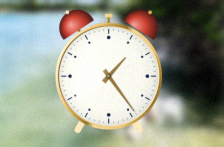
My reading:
**1:24**
